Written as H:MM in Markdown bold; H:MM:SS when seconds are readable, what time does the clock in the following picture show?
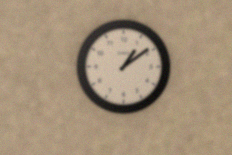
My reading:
**1:09**
